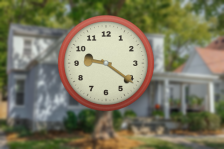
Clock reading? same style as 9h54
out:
9h21
